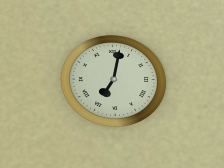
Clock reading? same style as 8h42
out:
7h02
